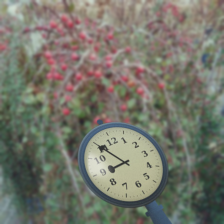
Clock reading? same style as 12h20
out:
8h55
